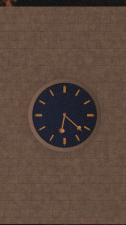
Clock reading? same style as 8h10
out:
6h22
